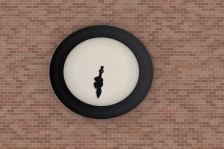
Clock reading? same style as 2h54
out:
6h31
